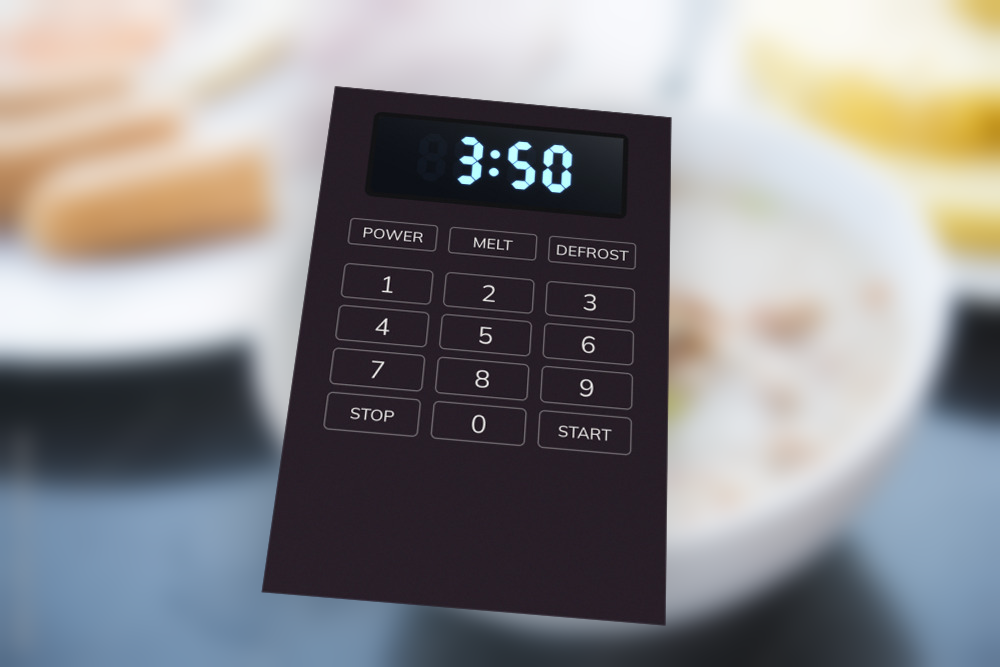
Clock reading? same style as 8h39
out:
3h50
